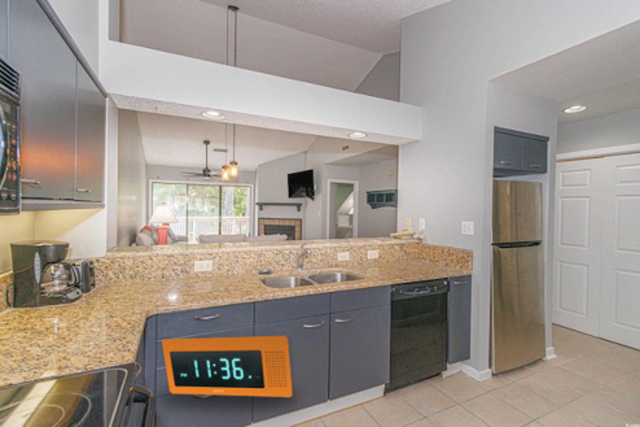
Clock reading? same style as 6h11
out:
11h36
